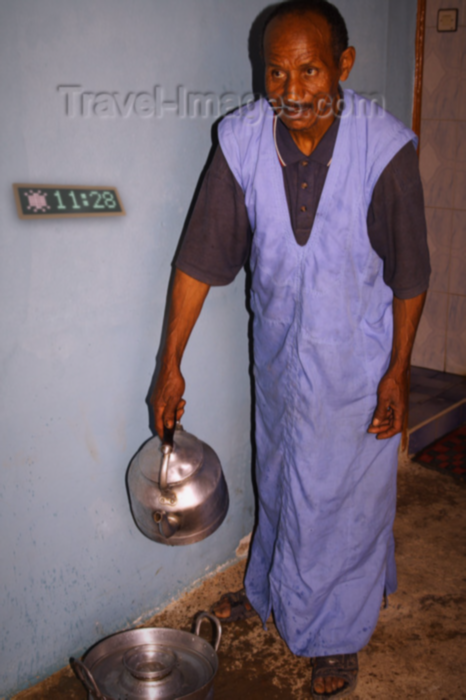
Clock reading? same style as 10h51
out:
11h28
